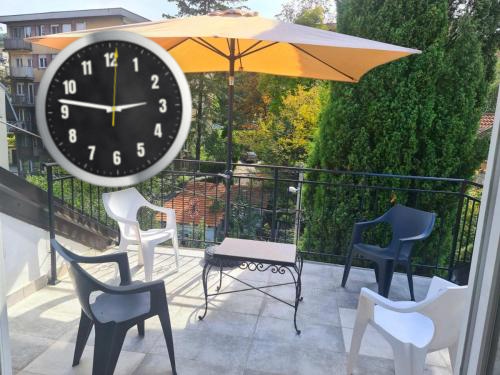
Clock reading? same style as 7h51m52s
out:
2h47m01s
